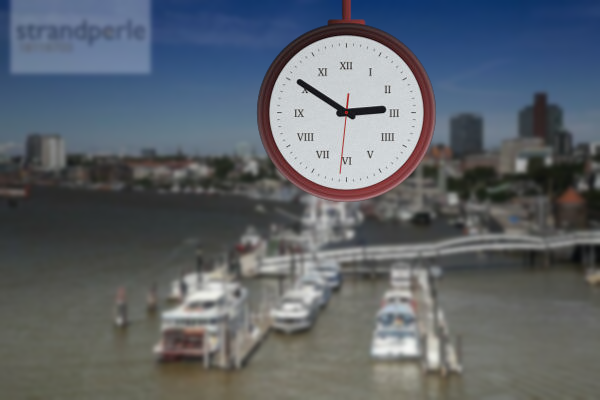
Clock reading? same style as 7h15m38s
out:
2h50m31s
